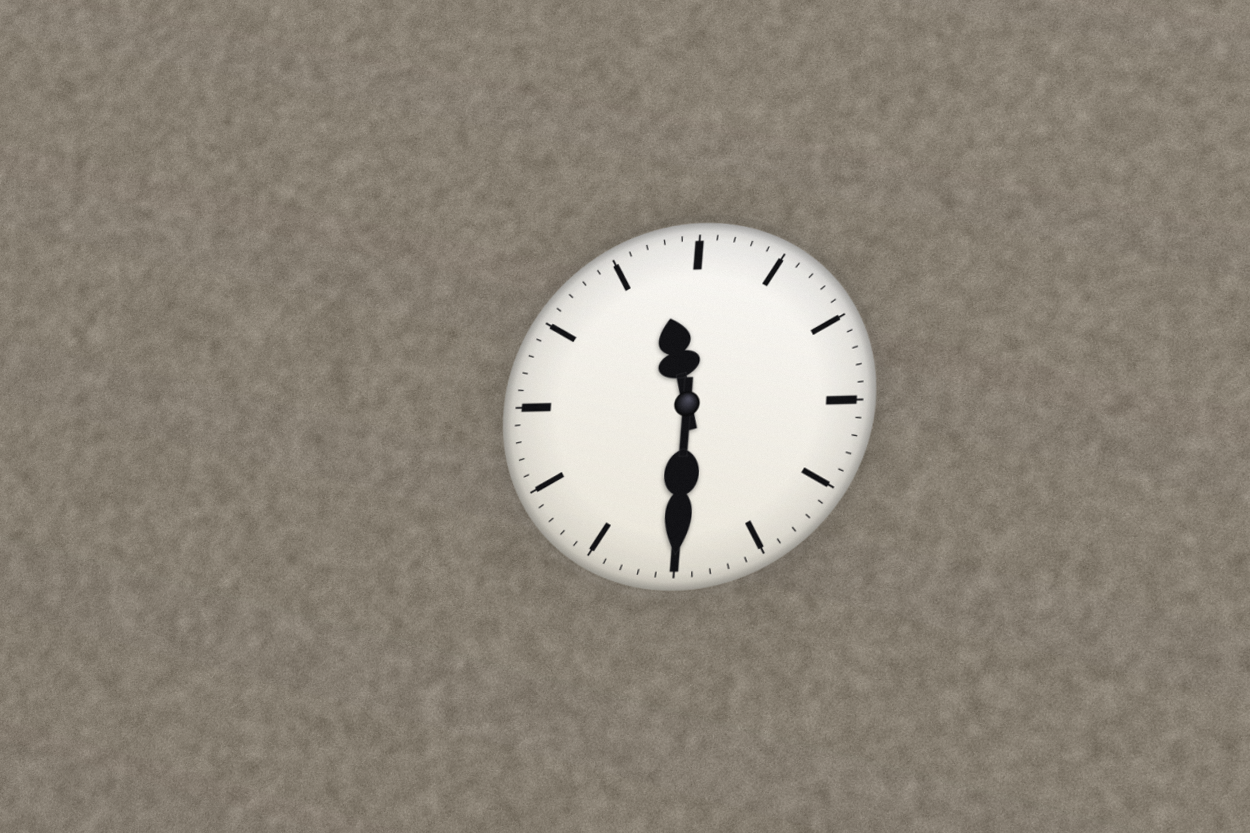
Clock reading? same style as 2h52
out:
11h30
